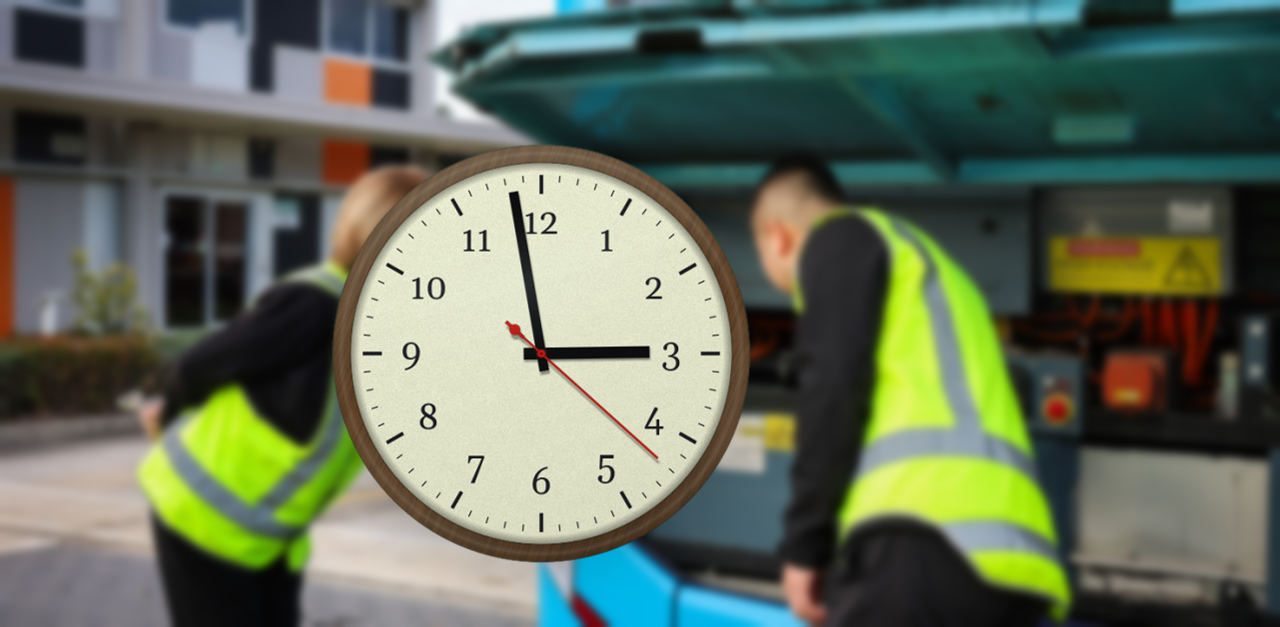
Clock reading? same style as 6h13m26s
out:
2h58m22s
